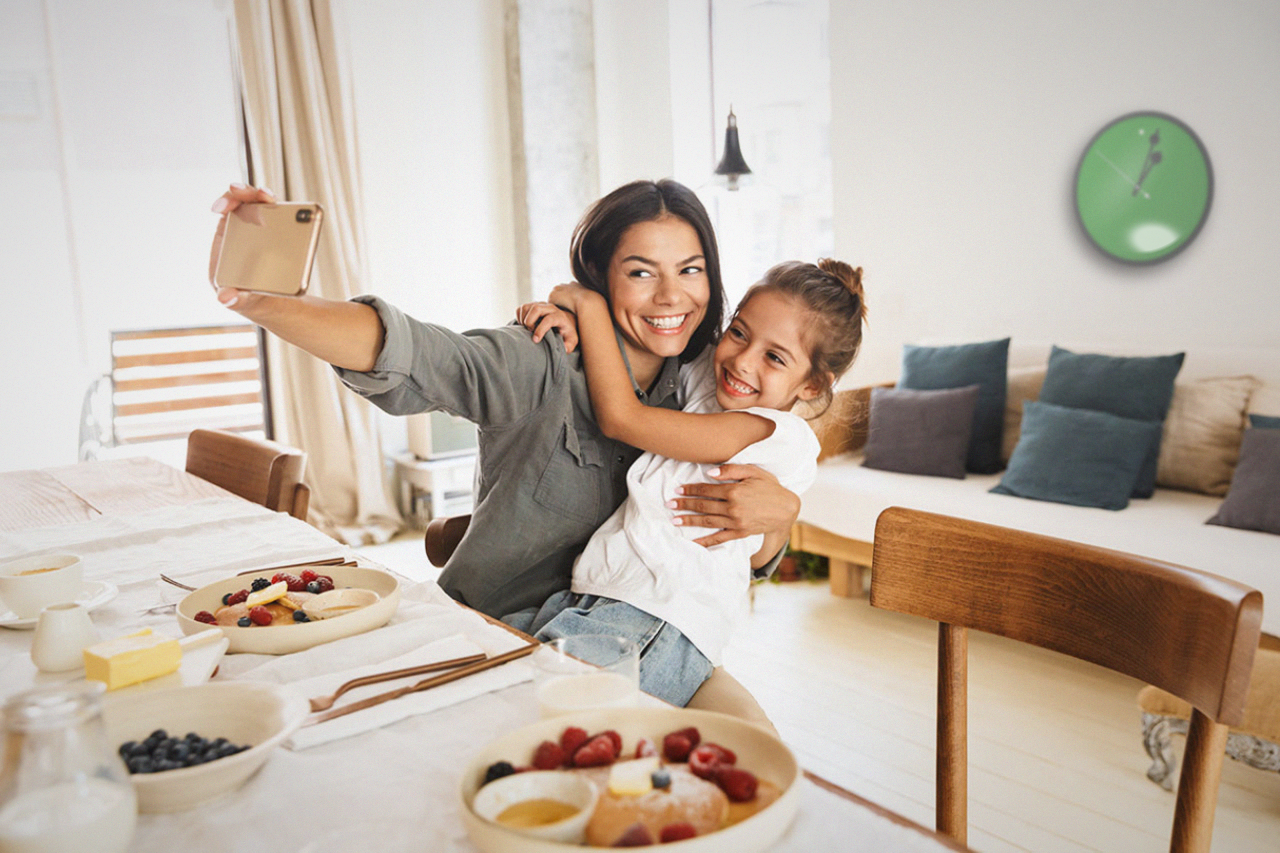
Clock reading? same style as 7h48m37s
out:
1h02m51s
